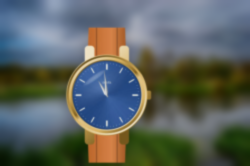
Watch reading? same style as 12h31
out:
10h59
